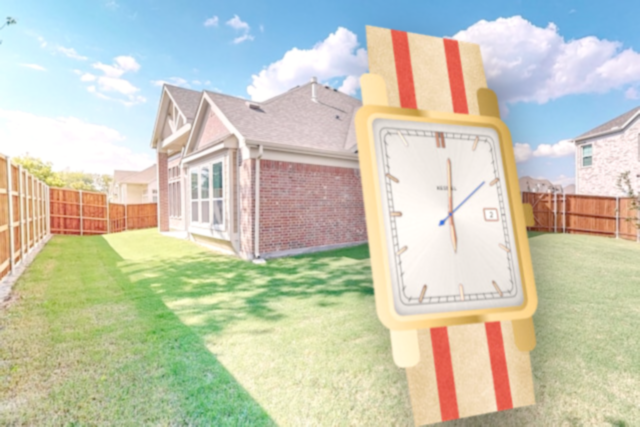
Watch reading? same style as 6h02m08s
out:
6h01m09s
